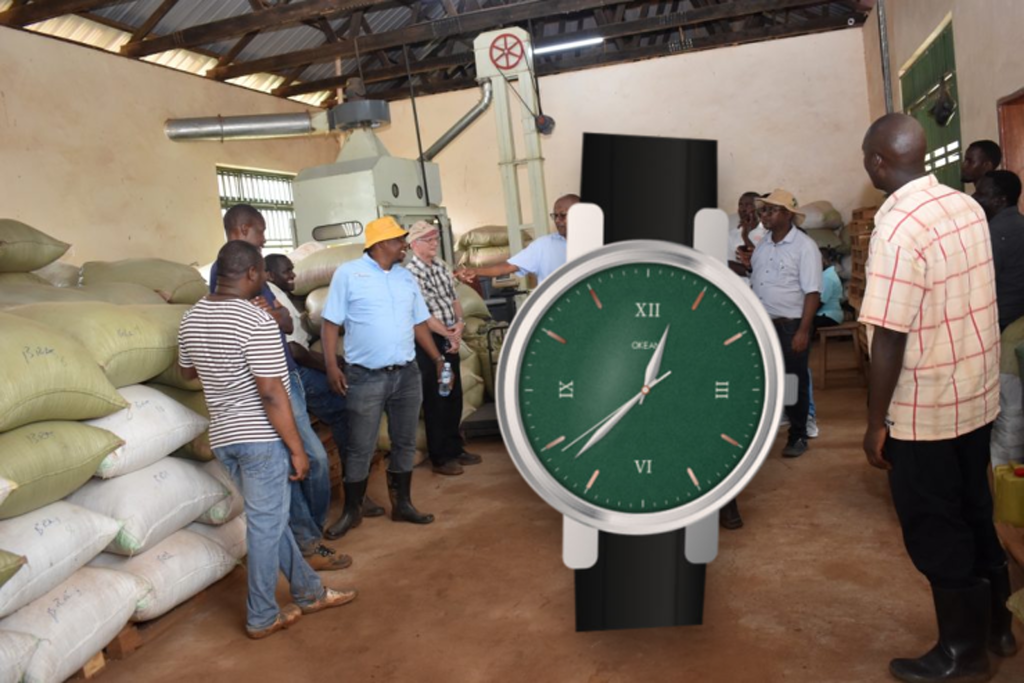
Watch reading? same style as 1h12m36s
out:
12h37m39s
